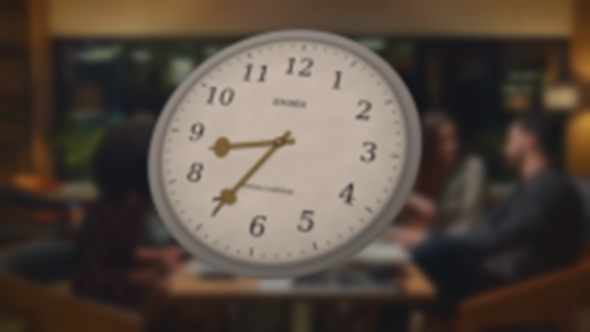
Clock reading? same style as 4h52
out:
8h35
